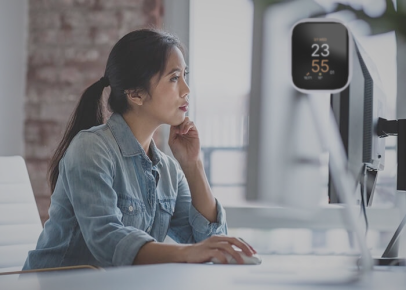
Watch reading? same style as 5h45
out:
23h55
